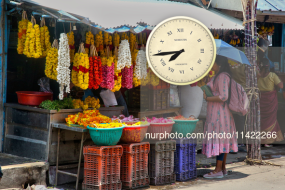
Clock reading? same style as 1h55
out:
7h44
